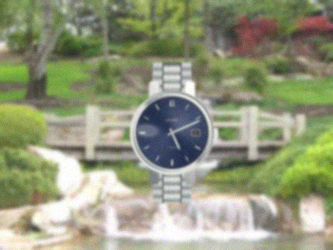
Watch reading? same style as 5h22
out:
5h11
